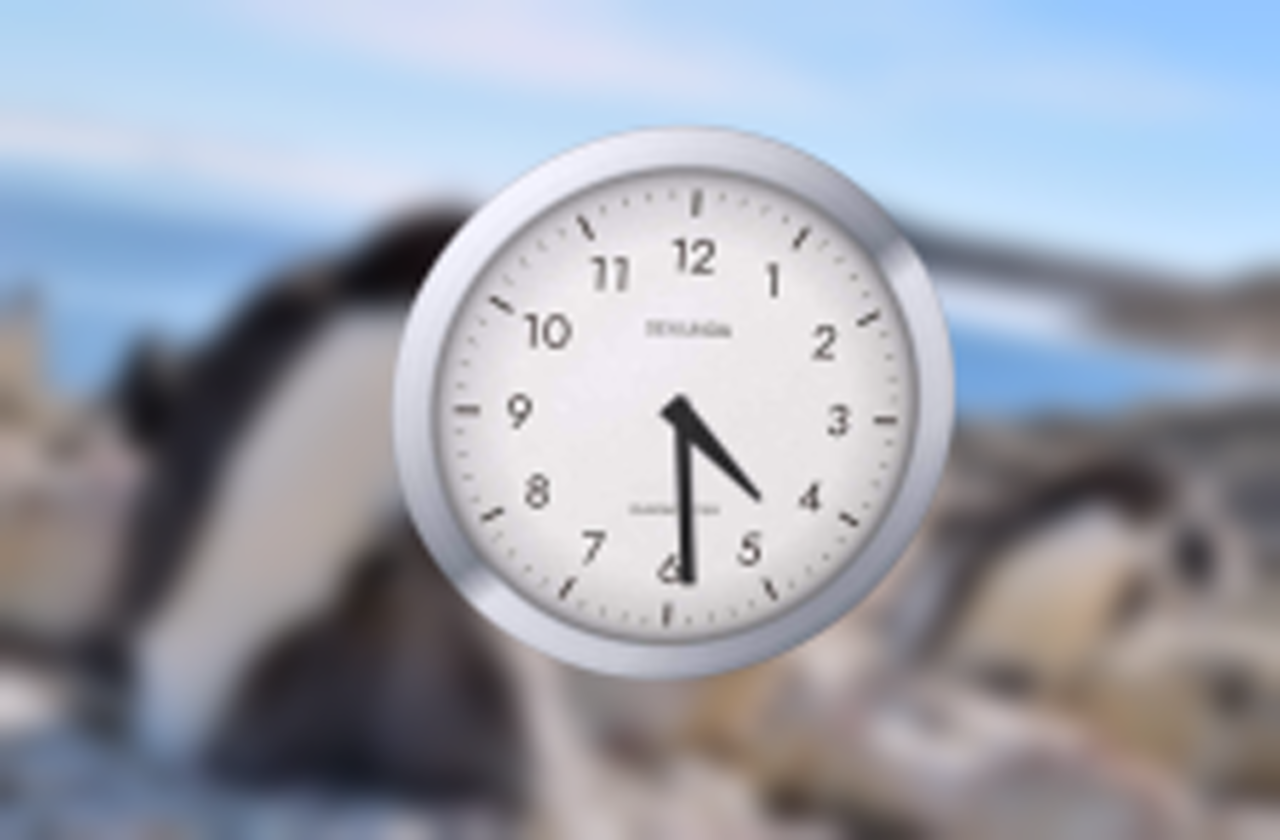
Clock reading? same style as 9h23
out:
4h29
